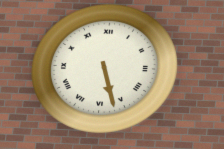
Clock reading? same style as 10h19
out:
5h27
